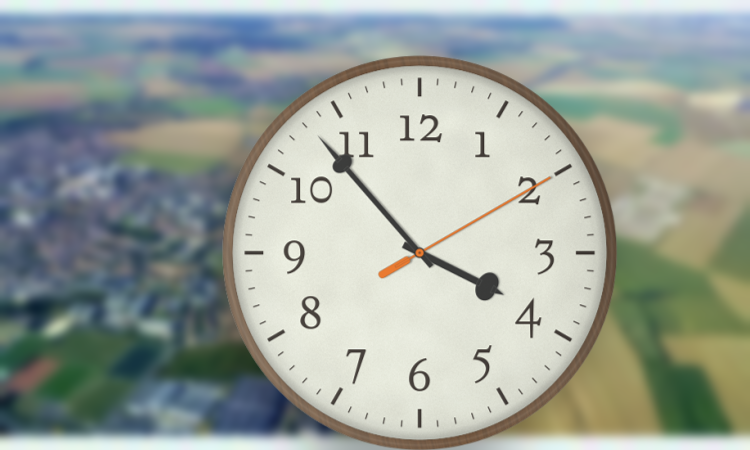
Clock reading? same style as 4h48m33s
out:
3h53m10s
